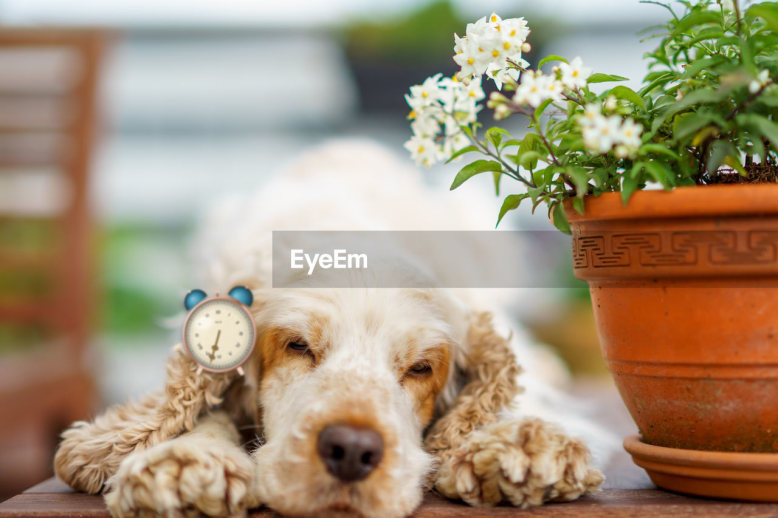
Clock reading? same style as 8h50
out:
6h33
